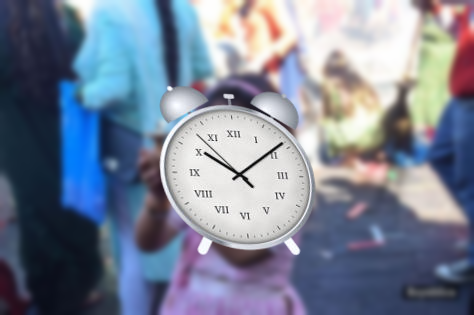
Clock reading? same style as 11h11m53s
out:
10h08m53s
